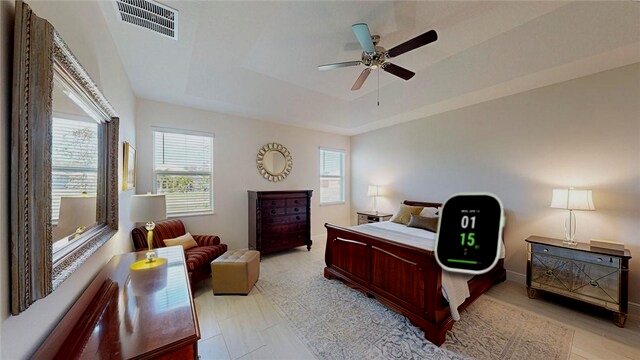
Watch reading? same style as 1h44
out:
1h15
